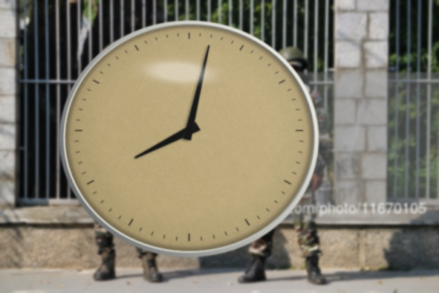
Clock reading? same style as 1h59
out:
8h02
